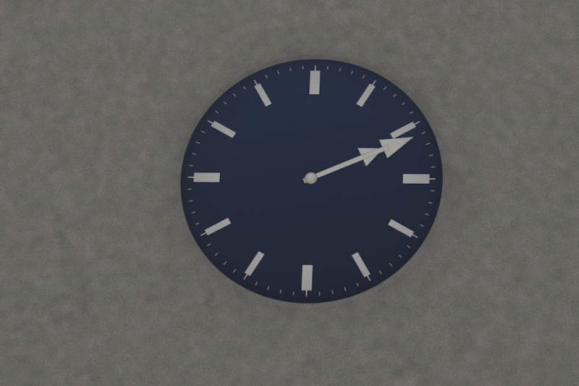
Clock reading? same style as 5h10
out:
2h11
